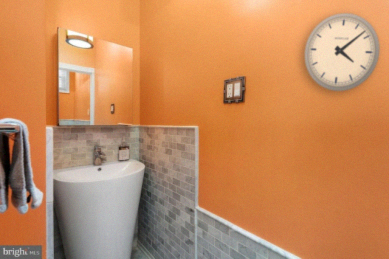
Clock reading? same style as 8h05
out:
4h08
